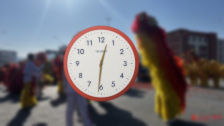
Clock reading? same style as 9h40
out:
12h31
